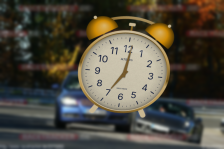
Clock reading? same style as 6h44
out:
7h01
